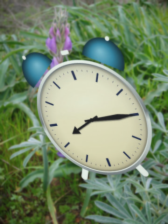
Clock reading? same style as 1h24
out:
8h15
